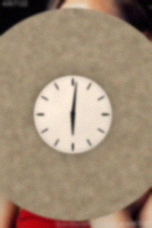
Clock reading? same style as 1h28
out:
6h01
